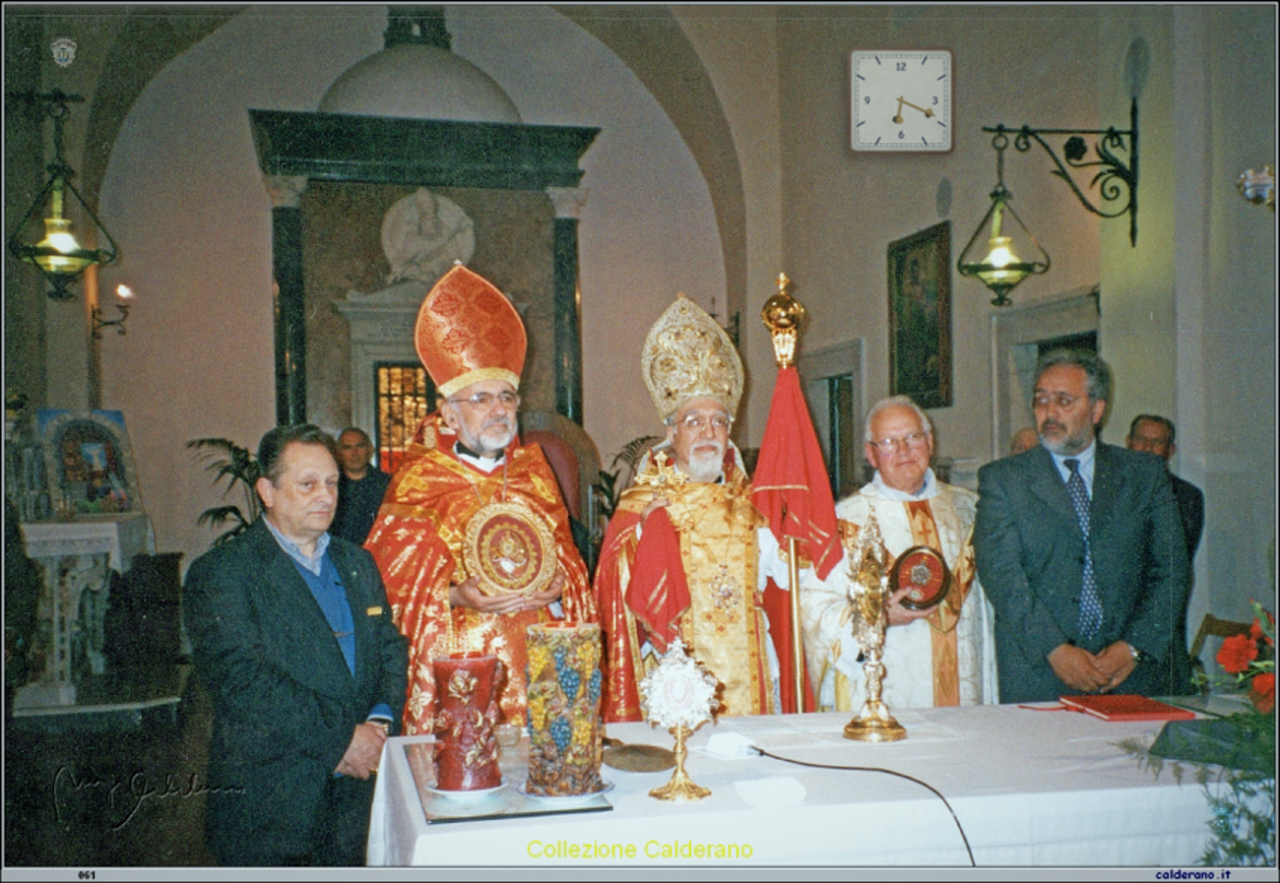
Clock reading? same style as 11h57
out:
6h19
